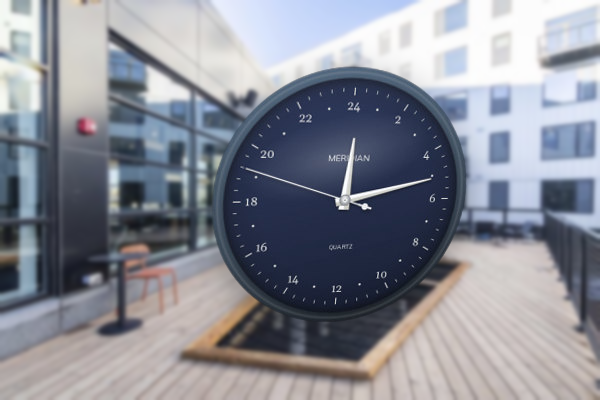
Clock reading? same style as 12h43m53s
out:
0h12m48s
